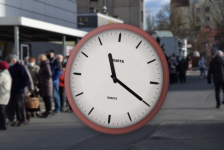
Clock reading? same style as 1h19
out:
11h20
